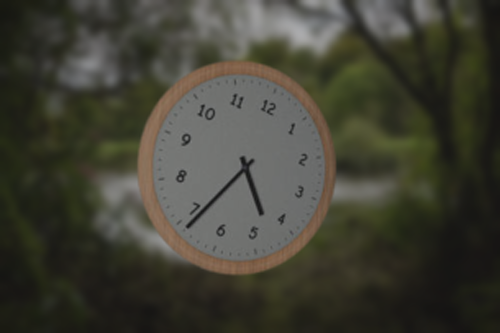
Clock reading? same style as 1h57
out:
4h34
